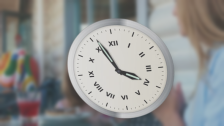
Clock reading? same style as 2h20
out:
3h56
